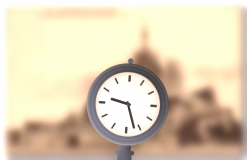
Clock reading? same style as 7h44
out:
9h27
